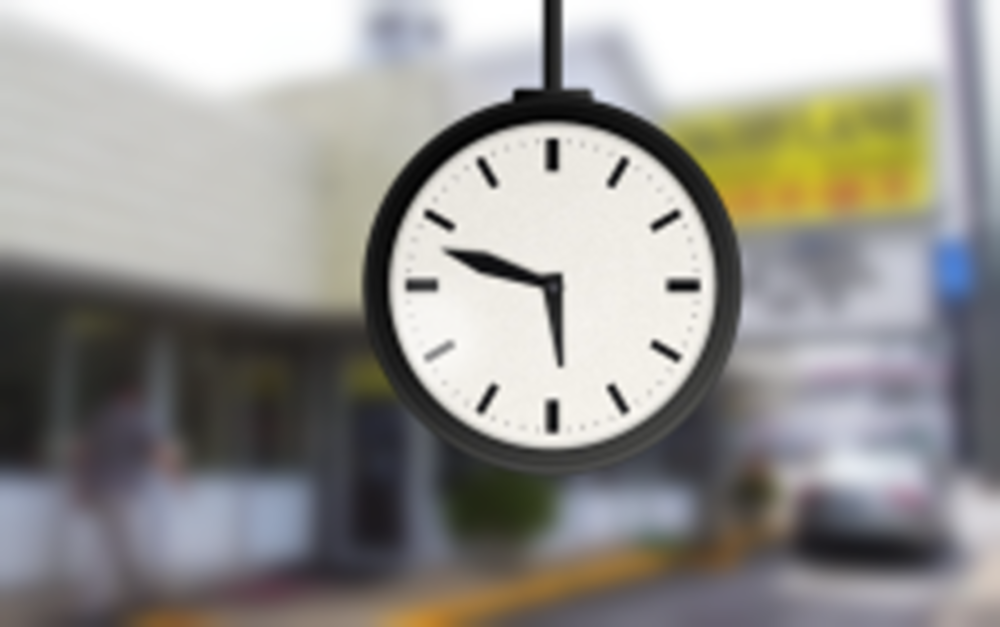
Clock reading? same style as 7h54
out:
5h48
